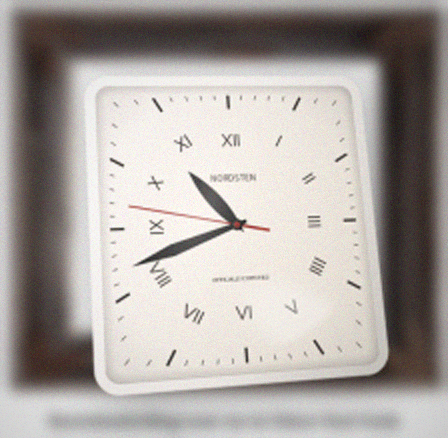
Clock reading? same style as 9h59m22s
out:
10h41m47s
